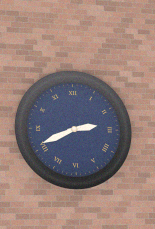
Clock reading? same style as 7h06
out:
2h41
